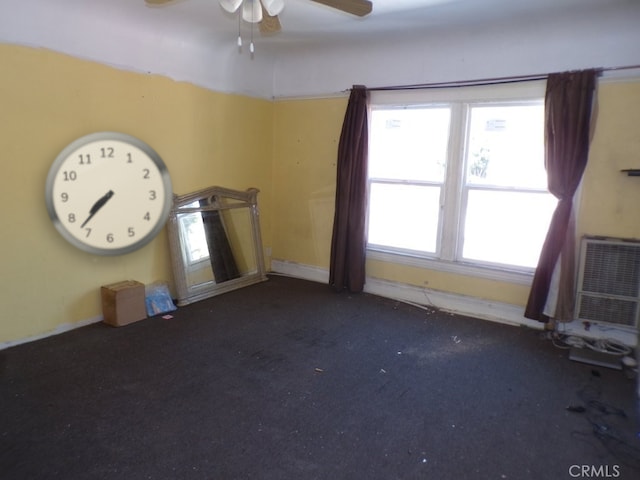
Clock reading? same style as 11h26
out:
7h37
